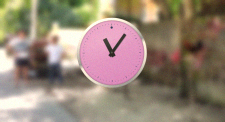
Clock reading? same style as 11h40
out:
11h06
